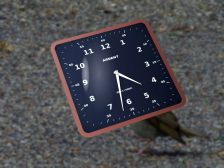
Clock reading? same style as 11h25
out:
4h32
